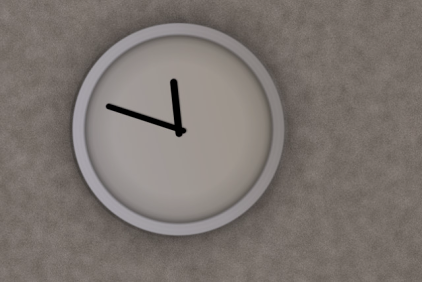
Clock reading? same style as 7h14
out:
11h48
